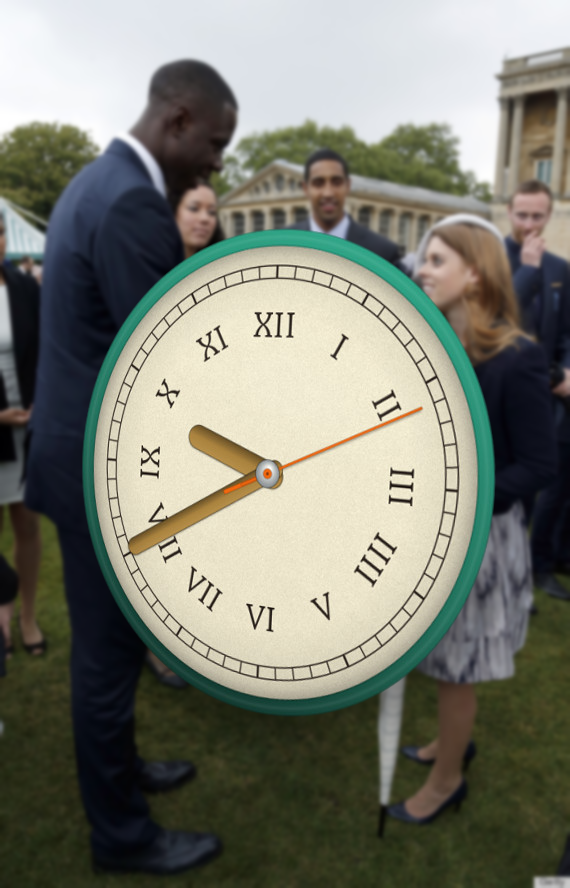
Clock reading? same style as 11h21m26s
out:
9h40m11s
